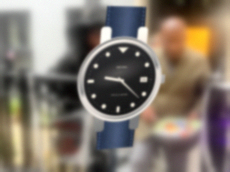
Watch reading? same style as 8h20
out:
9h22
